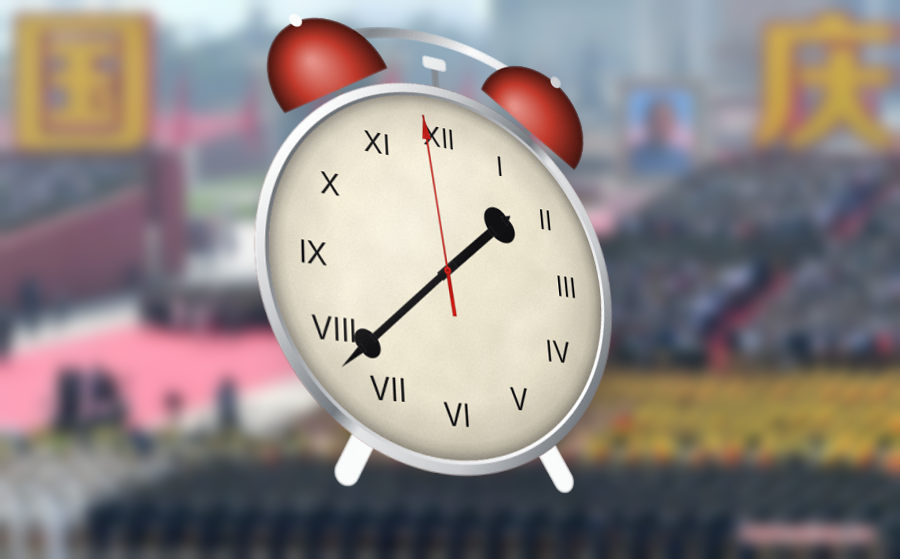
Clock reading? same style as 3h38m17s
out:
1h37m59s
